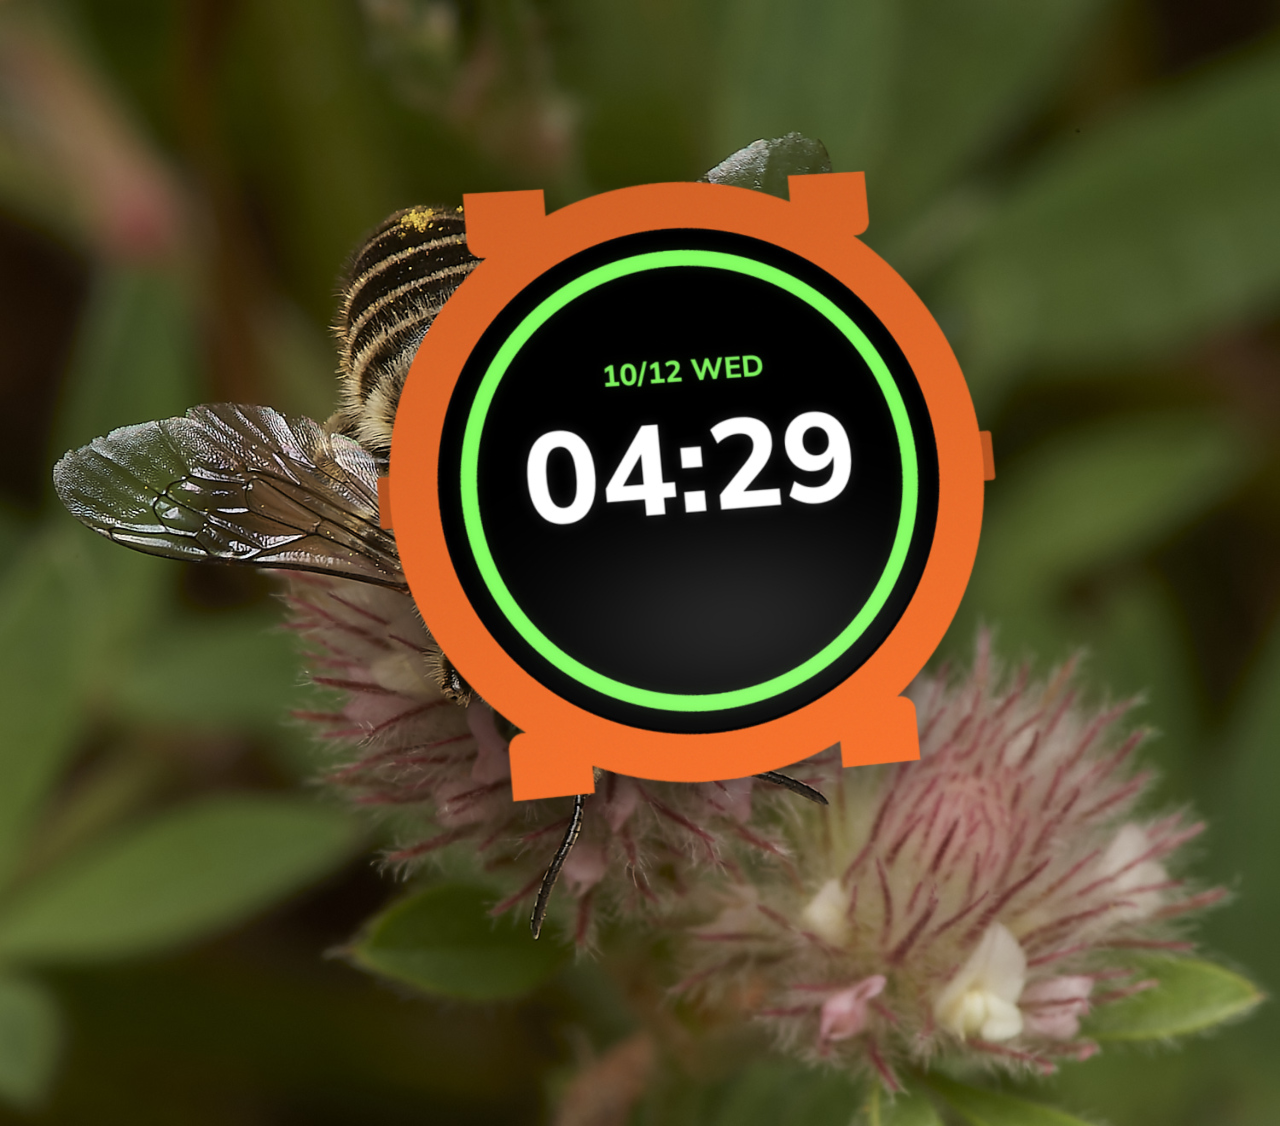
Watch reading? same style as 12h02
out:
4h29
